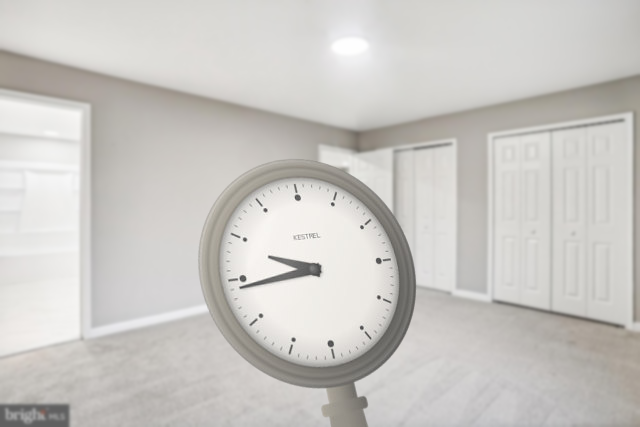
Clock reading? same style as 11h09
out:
9h44
